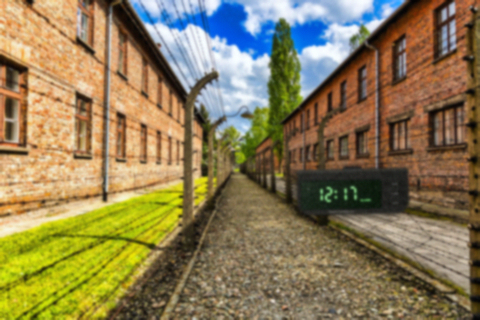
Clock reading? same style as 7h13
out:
12h17
